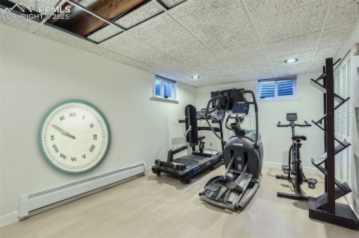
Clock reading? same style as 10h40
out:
9h50
